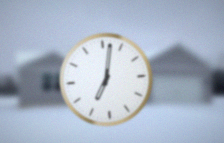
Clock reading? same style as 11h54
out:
7h02
